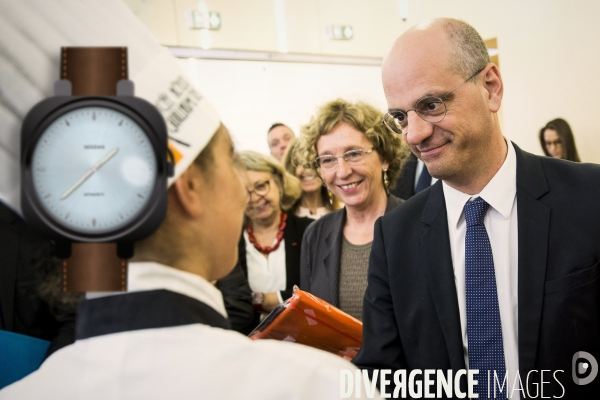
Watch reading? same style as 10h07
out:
1h38
